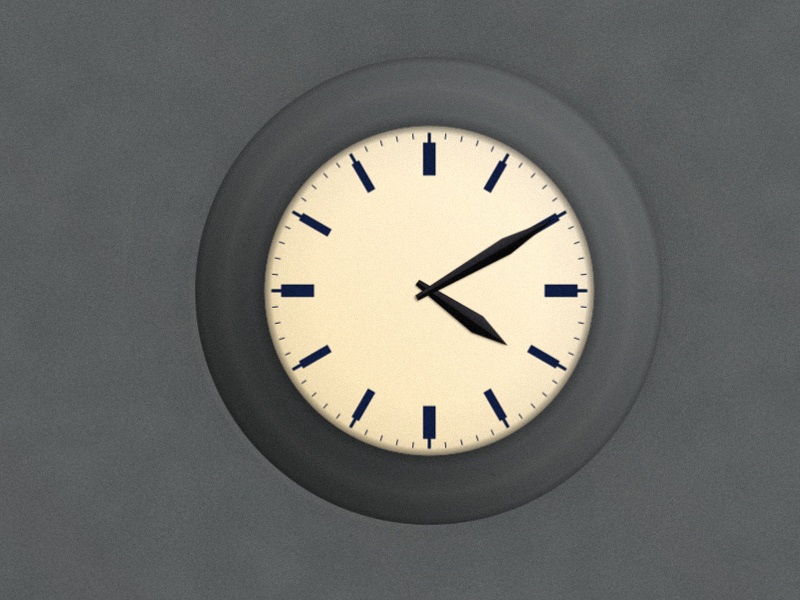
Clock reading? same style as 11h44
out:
4h10
